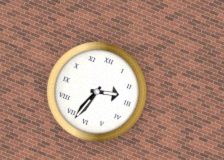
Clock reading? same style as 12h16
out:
2h33
